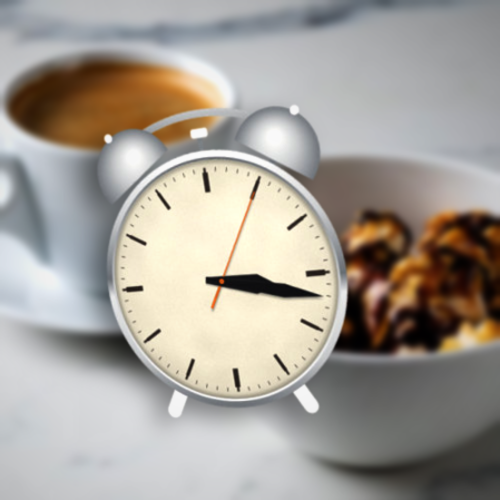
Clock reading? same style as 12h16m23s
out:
3h17m05s
